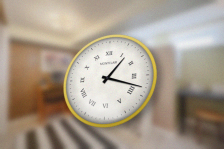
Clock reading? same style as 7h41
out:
1h18
